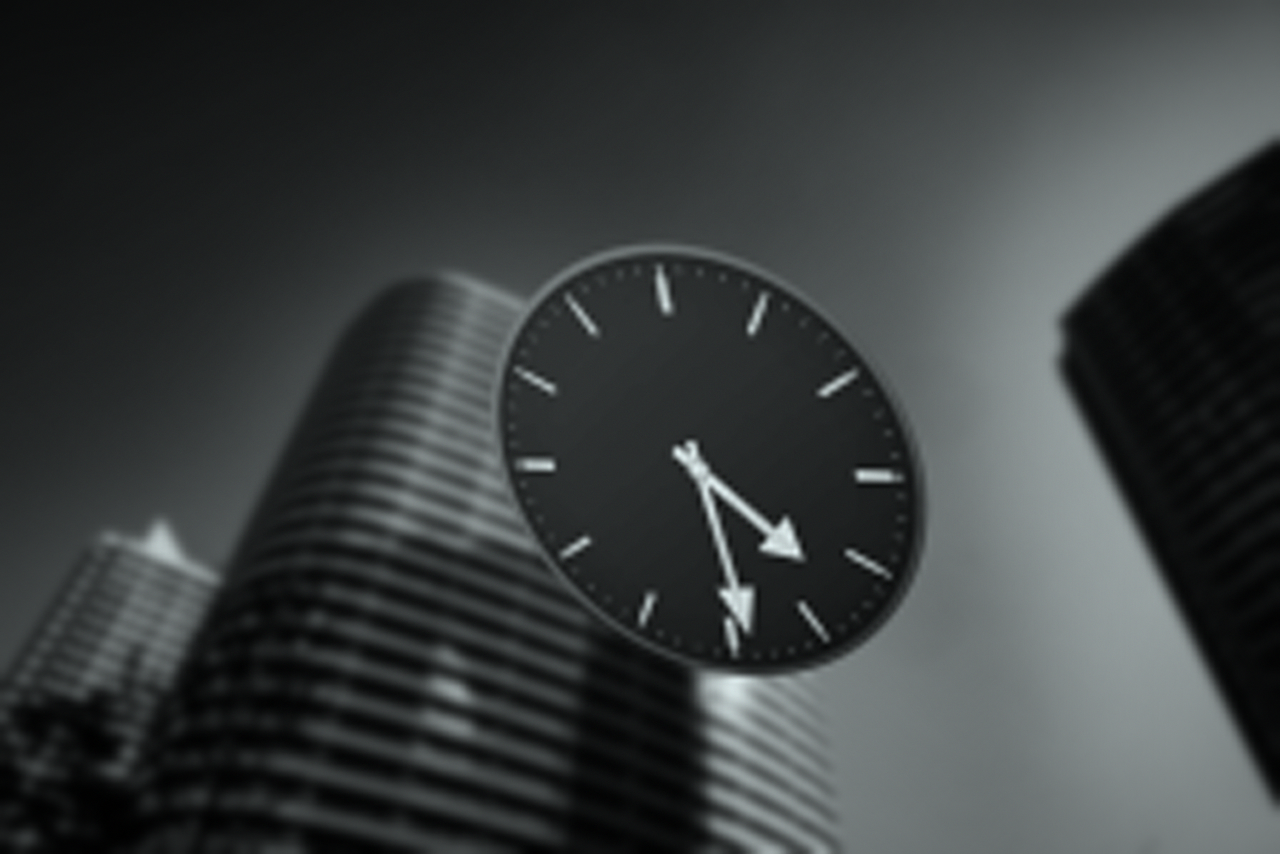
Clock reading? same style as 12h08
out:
4h29
